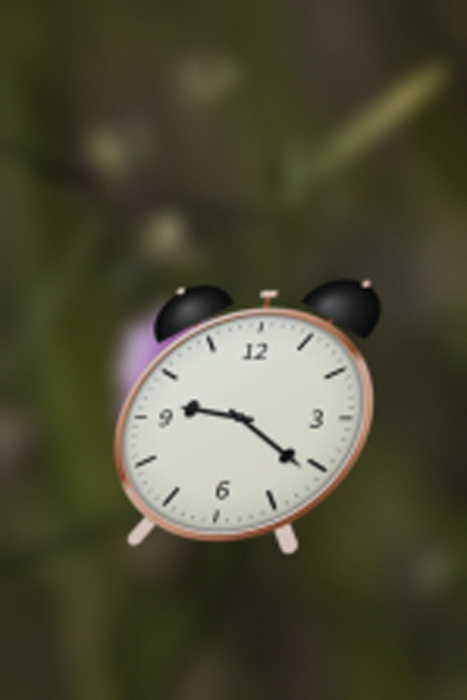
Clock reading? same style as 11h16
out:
9h21
